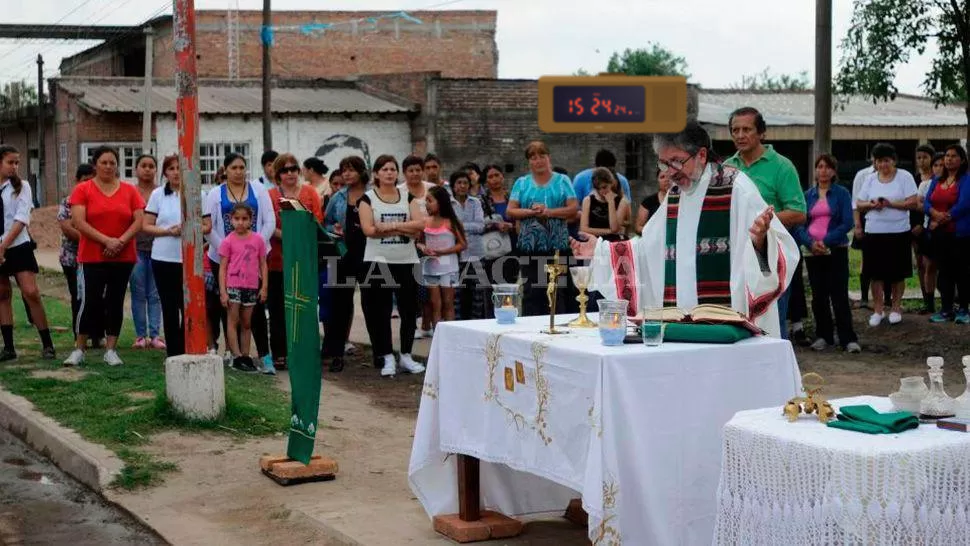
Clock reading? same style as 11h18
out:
15h24
